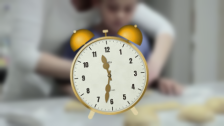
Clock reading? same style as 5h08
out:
11h32
